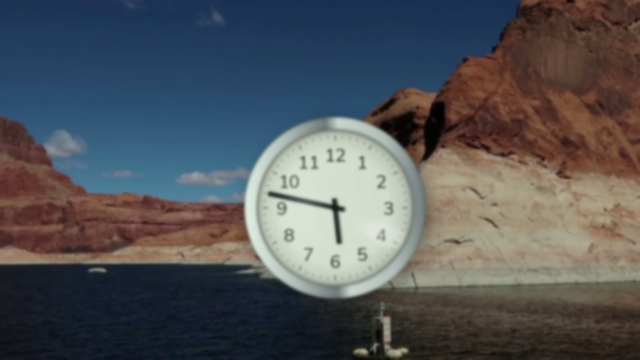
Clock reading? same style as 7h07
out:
5h47
